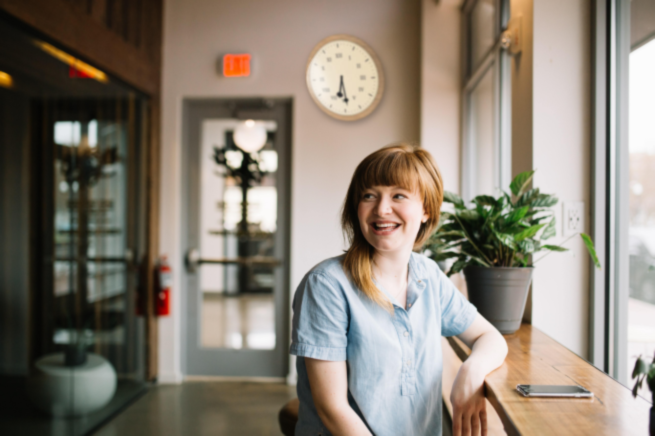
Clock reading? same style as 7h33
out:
6h29
